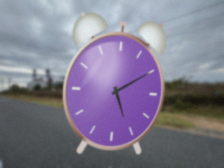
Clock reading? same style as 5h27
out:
5h10
